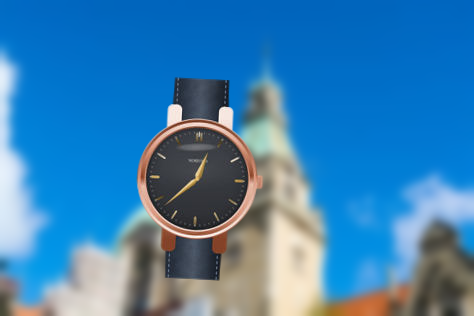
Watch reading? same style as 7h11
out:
12h38
